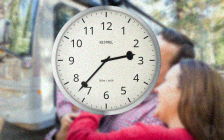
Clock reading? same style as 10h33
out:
2h37
